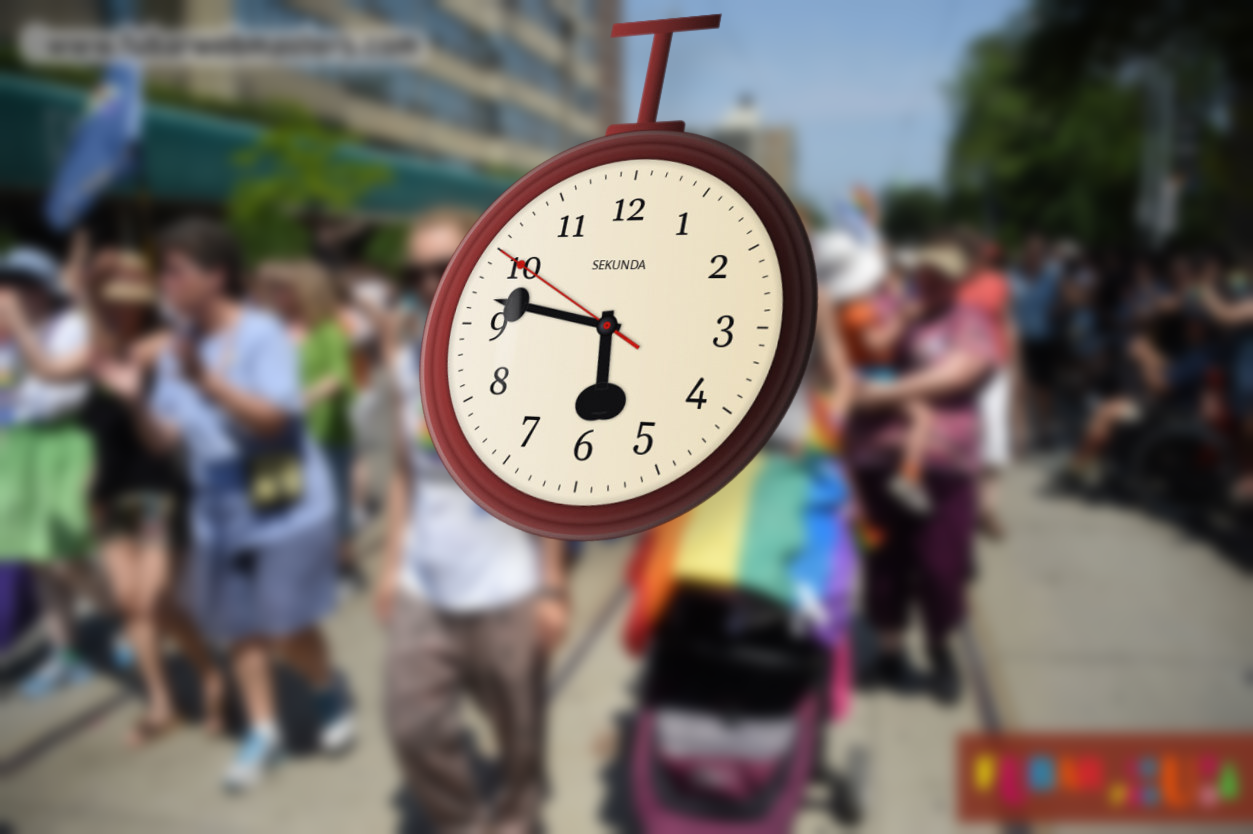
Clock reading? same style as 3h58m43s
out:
5h46m50s
